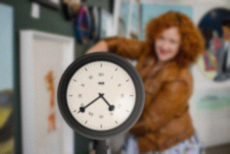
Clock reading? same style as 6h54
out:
4h39
